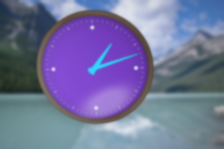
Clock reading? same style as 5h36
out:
1h12
